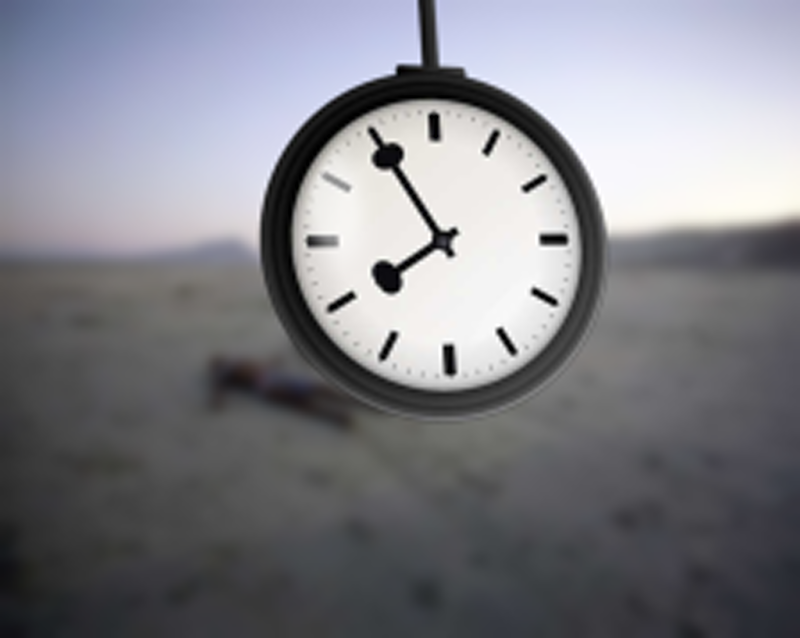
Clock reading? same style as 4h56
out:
7h55
